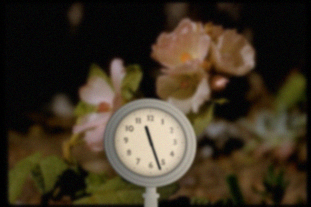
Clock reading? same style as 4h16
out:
11h27
